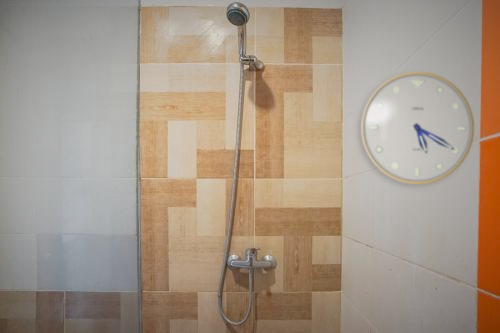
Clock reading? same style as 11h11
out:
5h20
